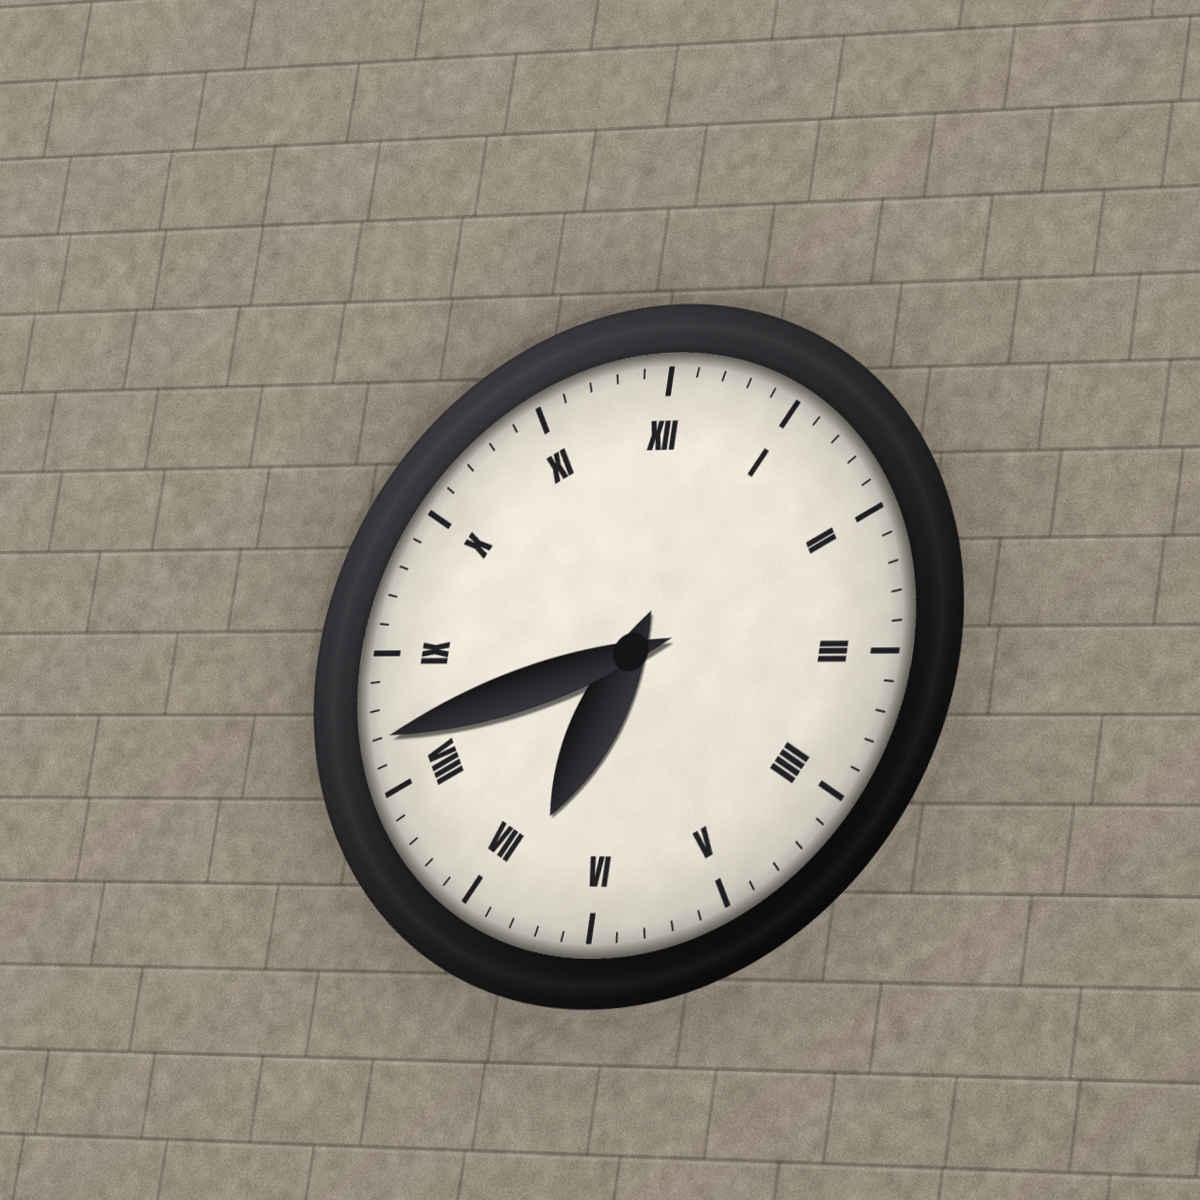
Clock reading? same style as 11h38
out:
6h42
